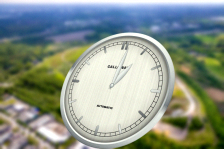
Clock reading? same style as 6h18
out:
1h01
